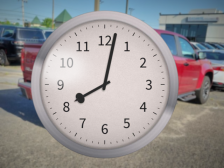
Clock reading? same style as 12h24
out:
8h02
